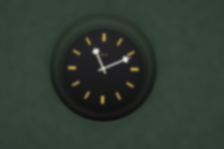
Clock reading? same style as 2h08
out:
11h11
